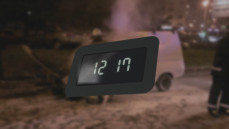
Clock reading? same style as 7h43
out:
12h17
